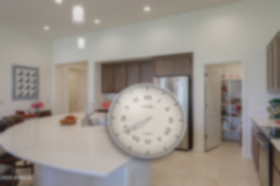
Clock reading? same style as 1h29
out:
7h40
